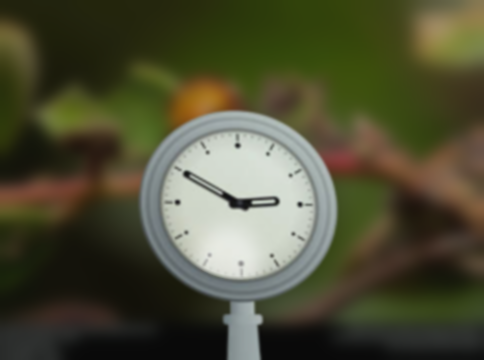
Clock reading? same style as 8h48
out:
2h50
